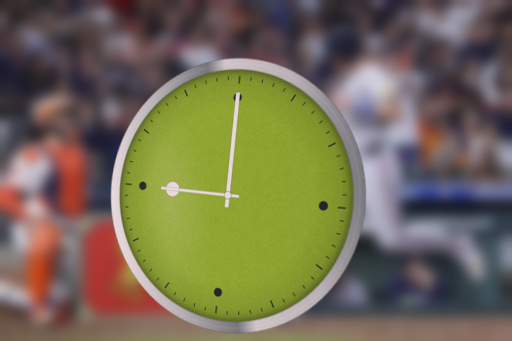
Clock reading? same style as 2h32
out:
9h00
